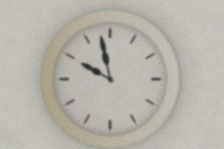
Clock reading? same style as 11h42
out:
9h58
